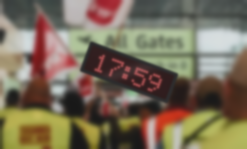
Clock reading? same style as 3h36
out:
17h59
